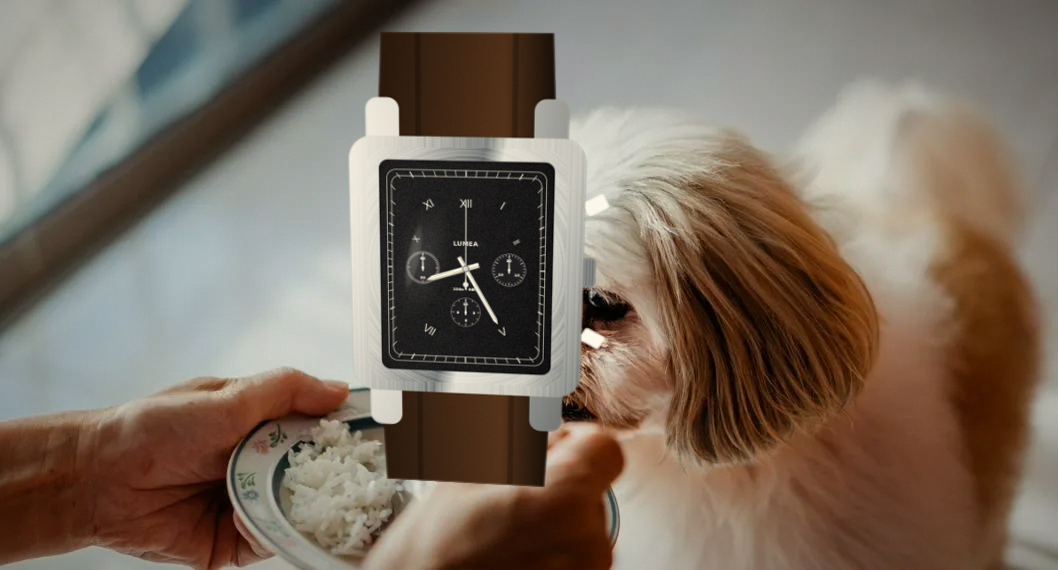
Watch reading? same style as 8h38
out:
8h25
